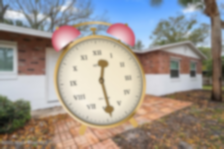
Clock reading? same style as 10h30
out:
12h29
